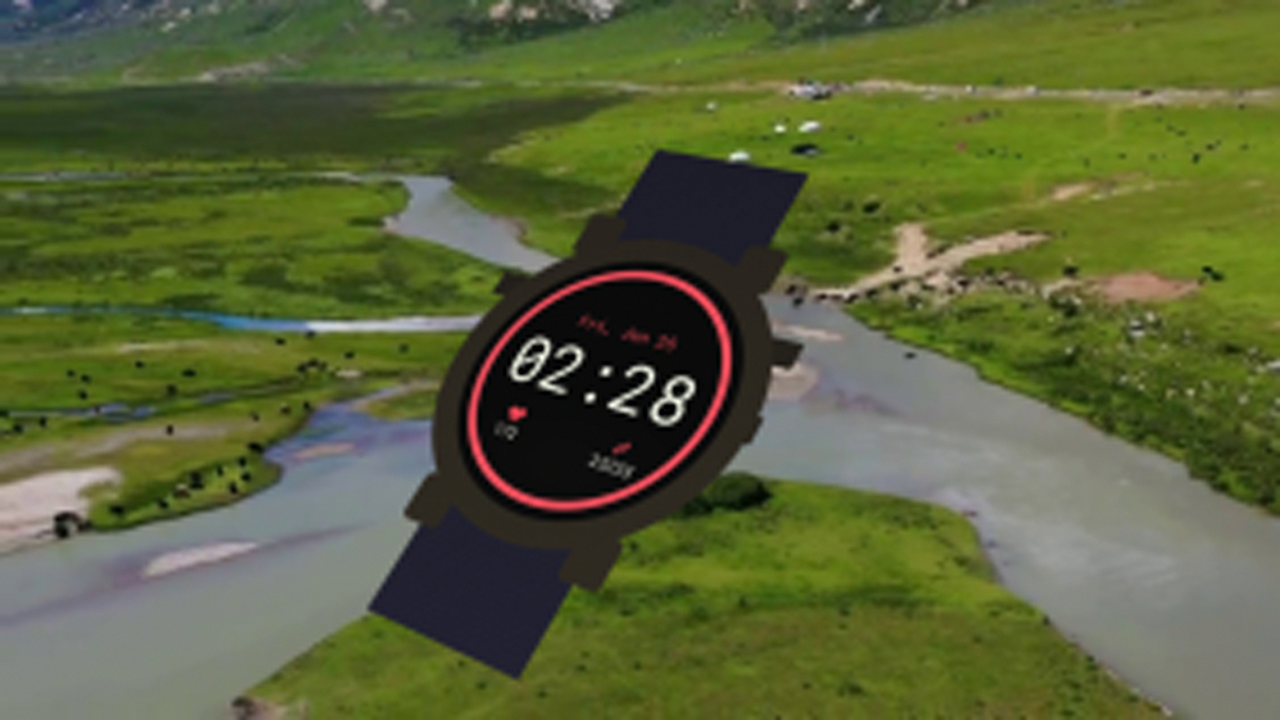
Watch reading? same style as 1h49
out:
2h28
